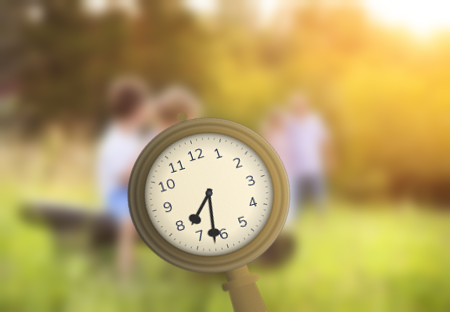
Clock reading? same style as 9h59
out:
7h32
